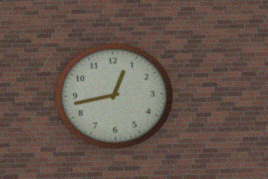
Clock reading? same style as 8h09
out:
12h43
